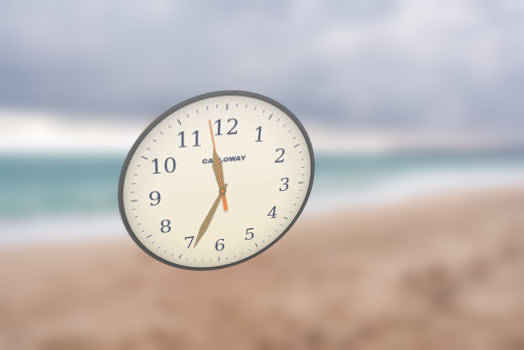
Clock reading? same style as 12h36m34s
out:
11h33m58s
